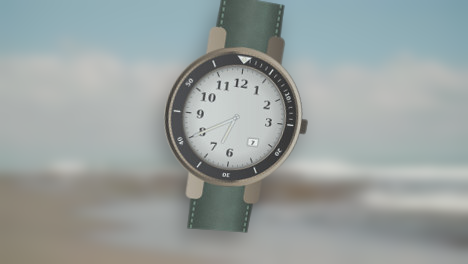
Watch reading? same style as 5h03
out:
6h40
